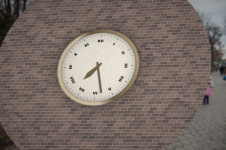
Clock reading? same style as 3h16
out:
7h28
